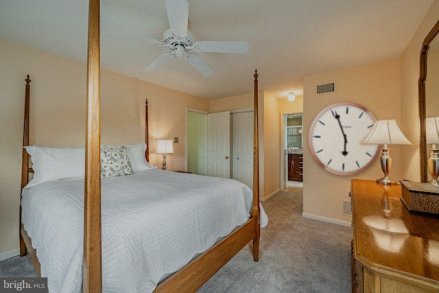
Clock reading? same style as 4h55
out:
5h56
